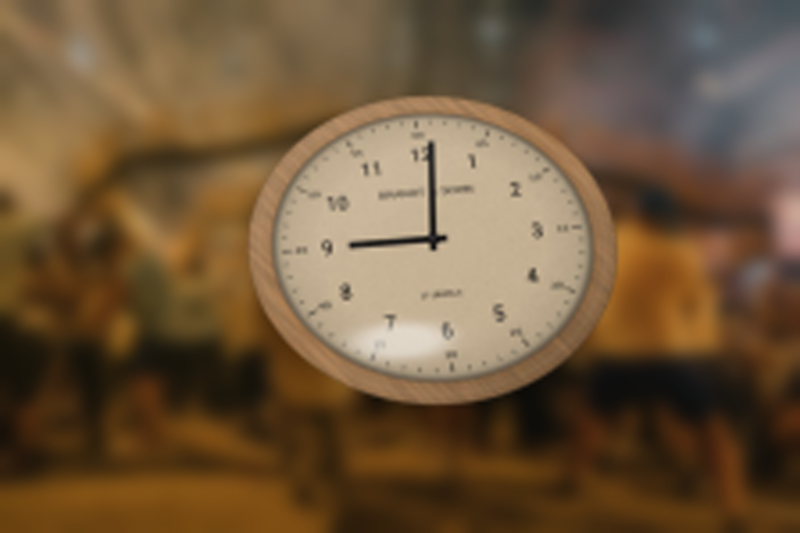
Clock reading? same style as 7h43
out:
9h01
